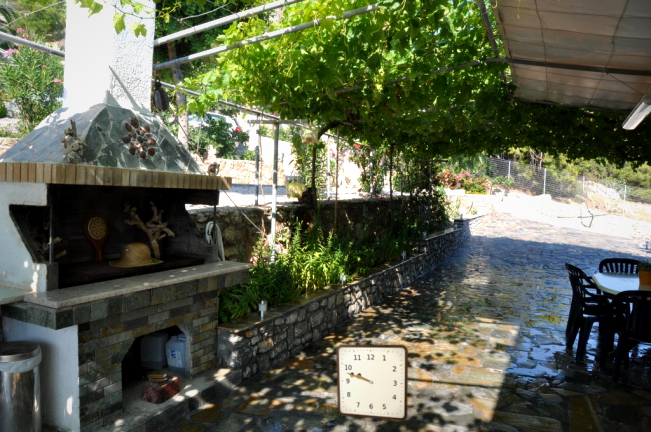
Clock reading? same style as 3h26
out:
9h48
